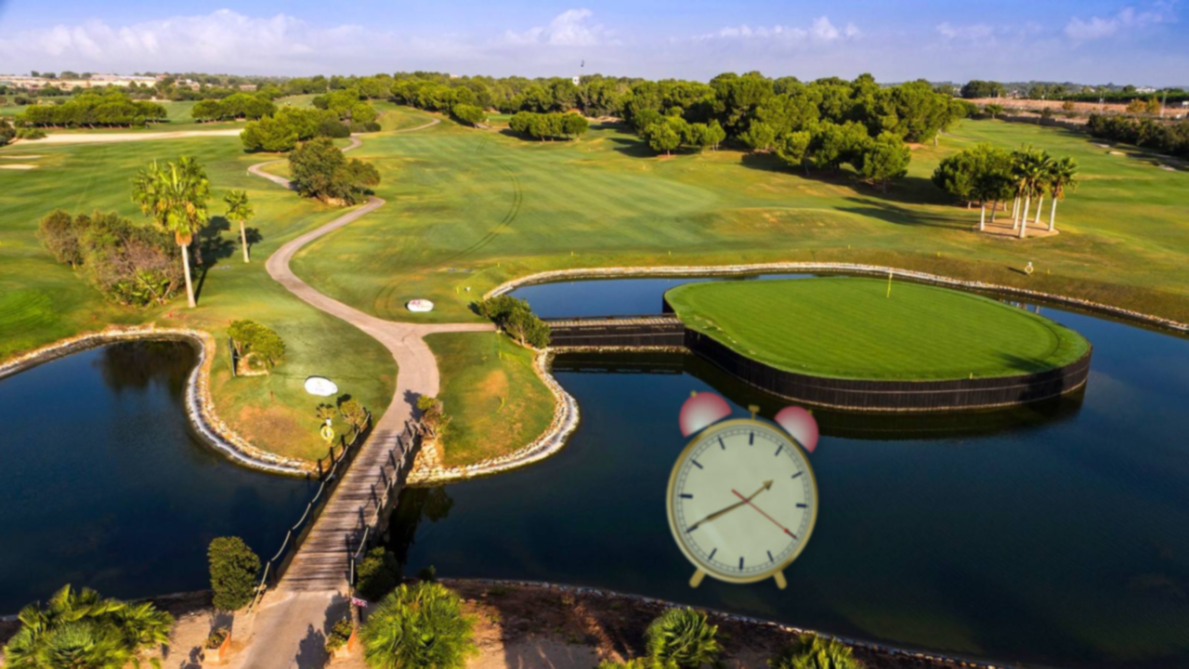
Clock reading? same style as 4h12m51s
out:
1h40m20s
